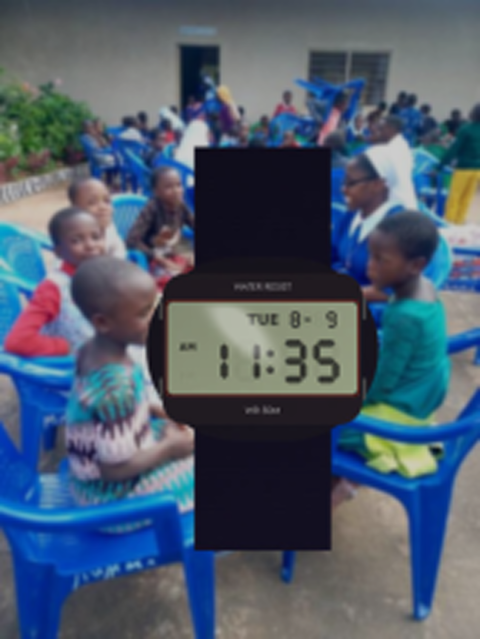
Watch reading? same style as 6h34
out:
11h35
